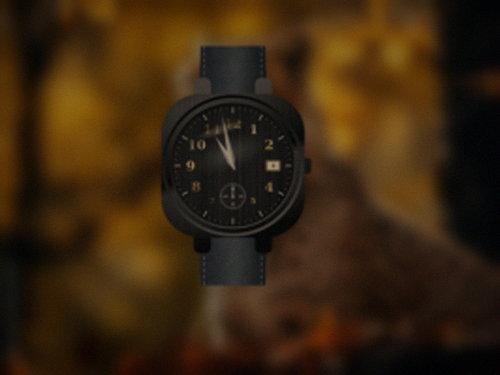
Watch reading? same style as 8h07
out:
10h58
